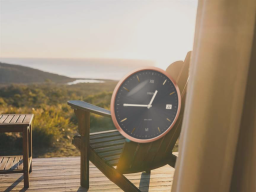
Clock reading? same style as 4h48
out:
12h45
